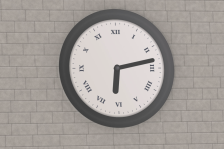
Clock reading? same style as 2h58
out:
6h13
